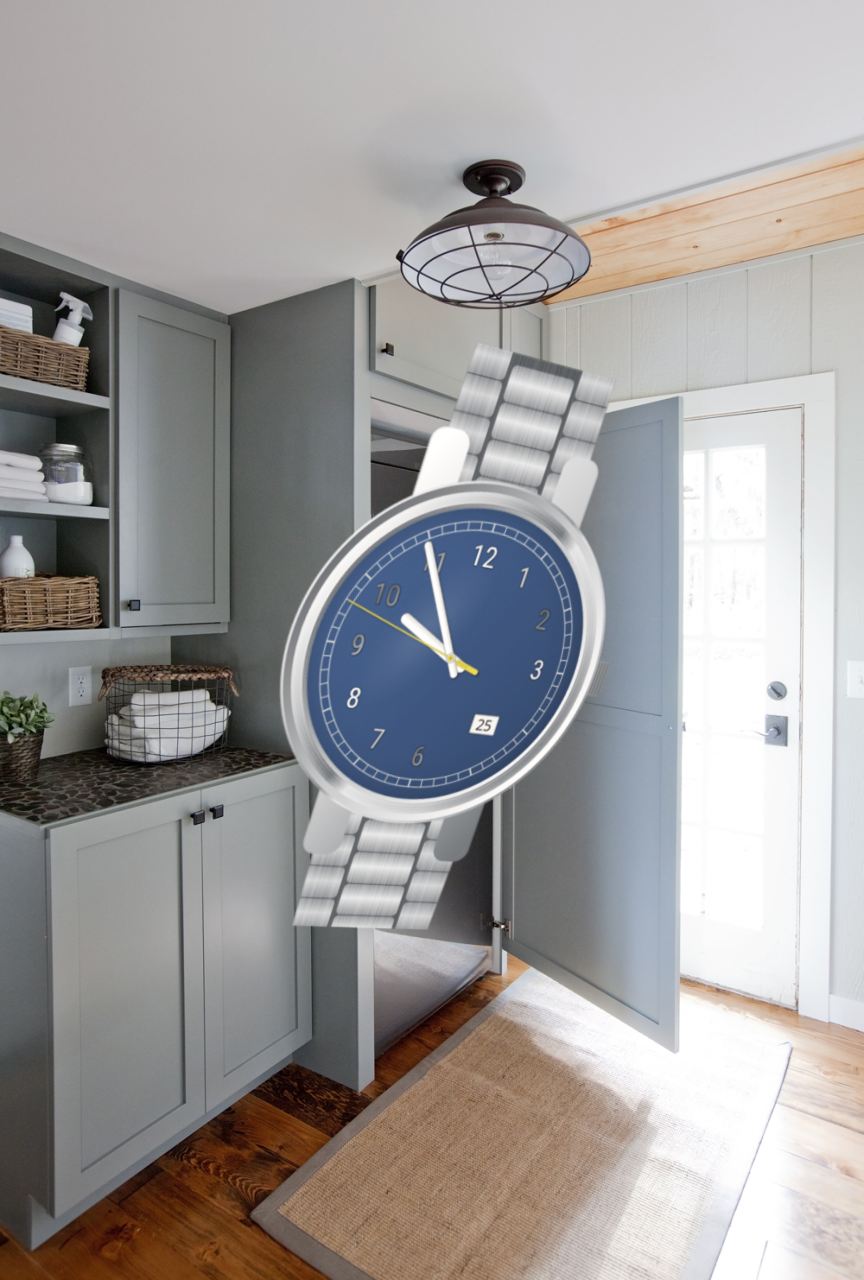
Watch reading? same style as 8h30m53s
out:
9h54m48s
